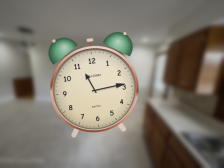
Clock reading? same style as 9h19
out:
11h14
